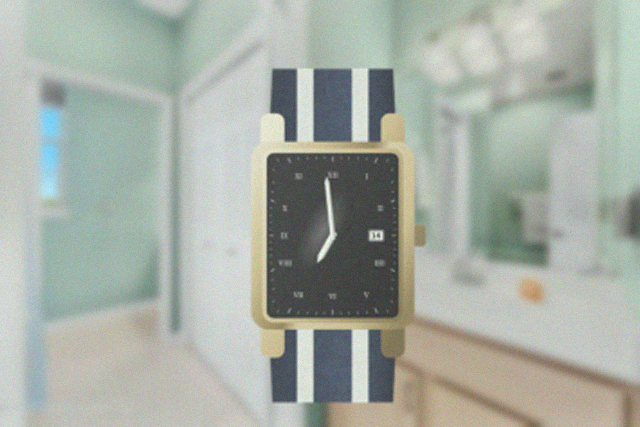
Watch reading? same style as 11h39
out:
6h59
